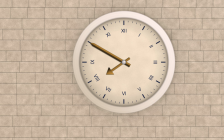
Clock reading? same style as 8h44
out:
7h50
